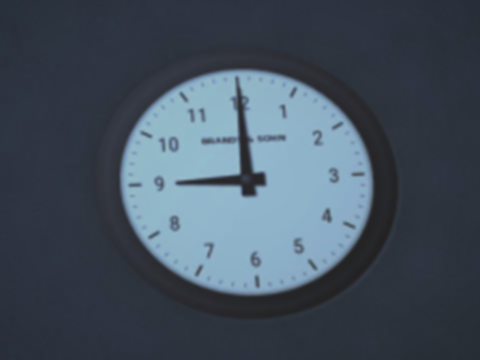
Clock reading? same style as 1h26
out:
9h00
